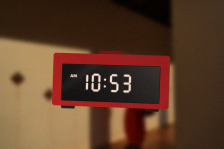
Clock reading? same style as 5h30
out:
10h53
